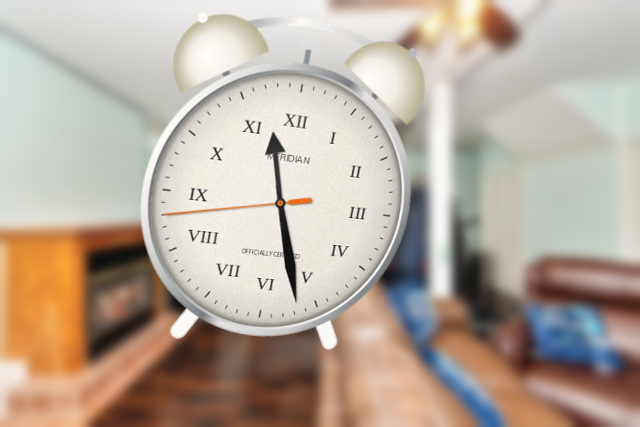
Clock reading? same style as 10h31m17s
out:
11h26m43s
